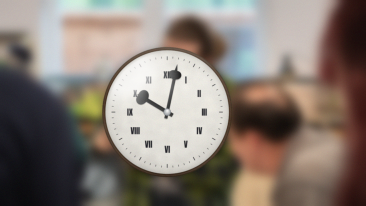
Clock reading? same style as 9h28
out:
10h02
